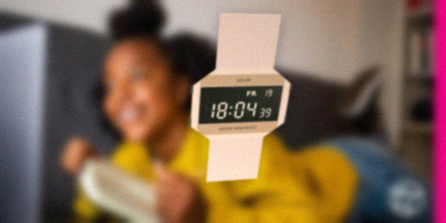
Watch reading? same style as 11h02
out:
18h04
